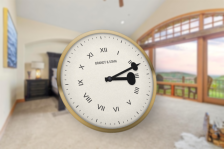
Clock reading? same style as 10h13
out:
3h12
